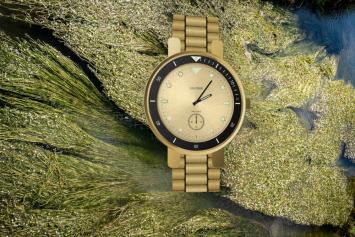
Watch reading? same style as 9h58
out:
2h06
